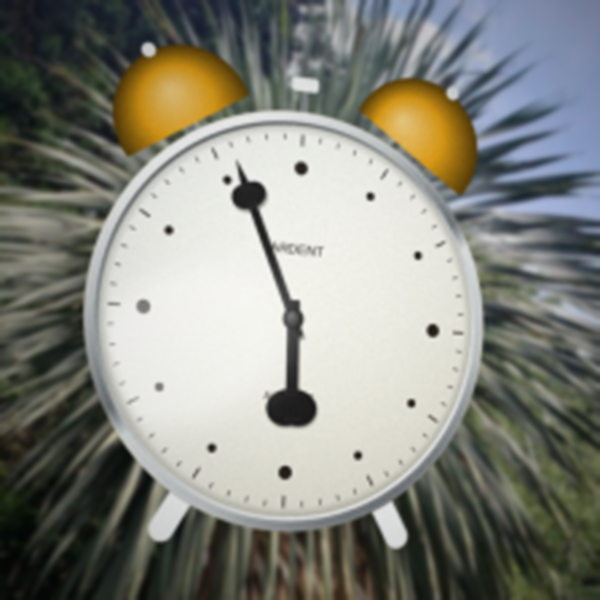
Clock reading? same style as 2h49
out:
5h56
